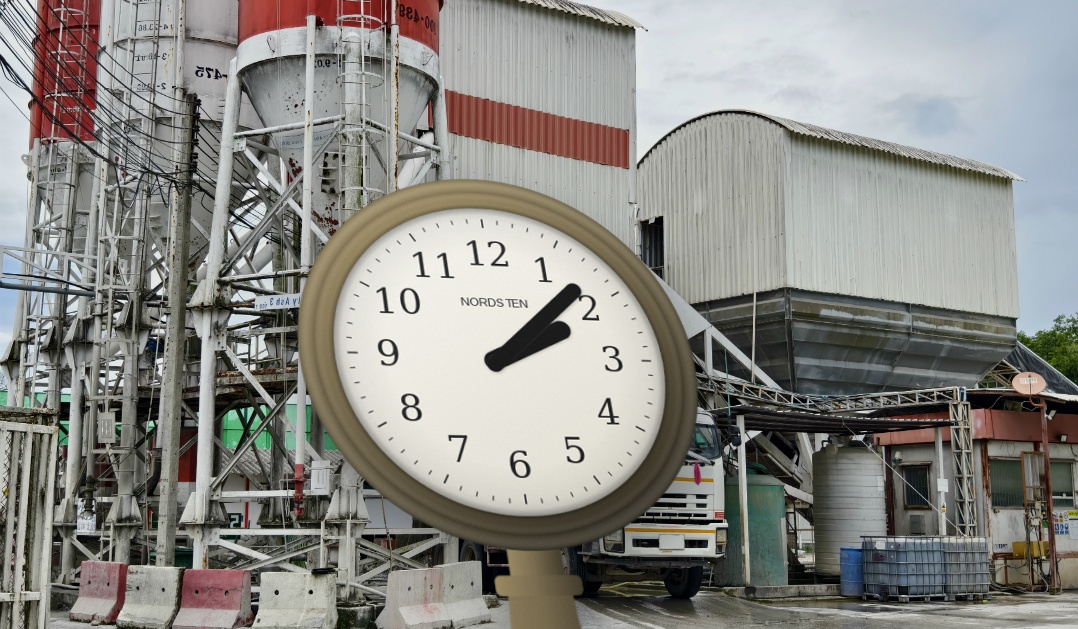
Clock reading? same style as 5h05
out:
2h08
